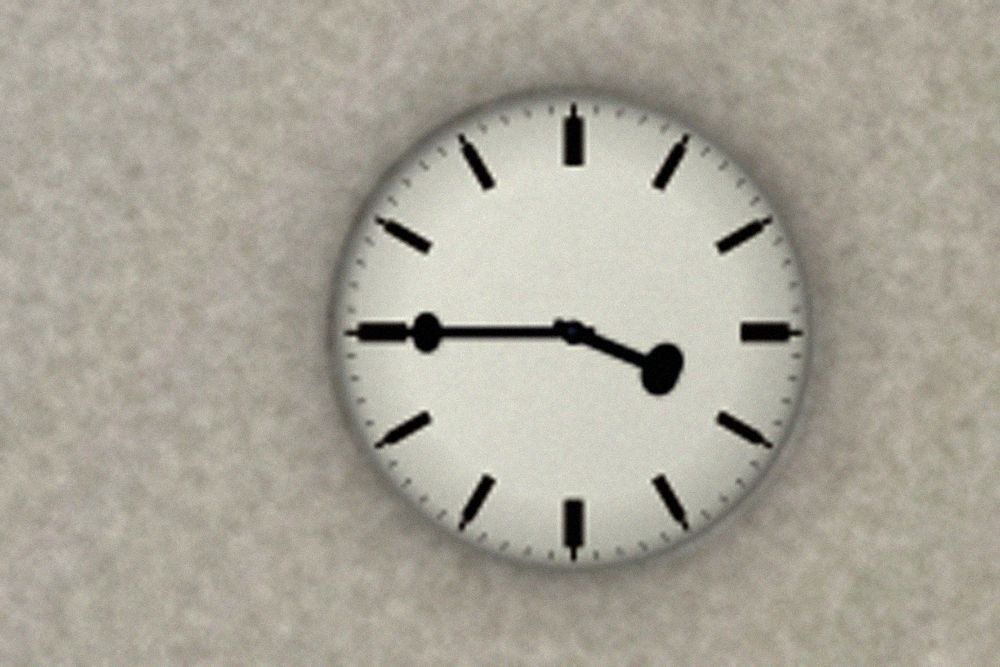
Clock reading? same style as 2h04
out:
3h45
